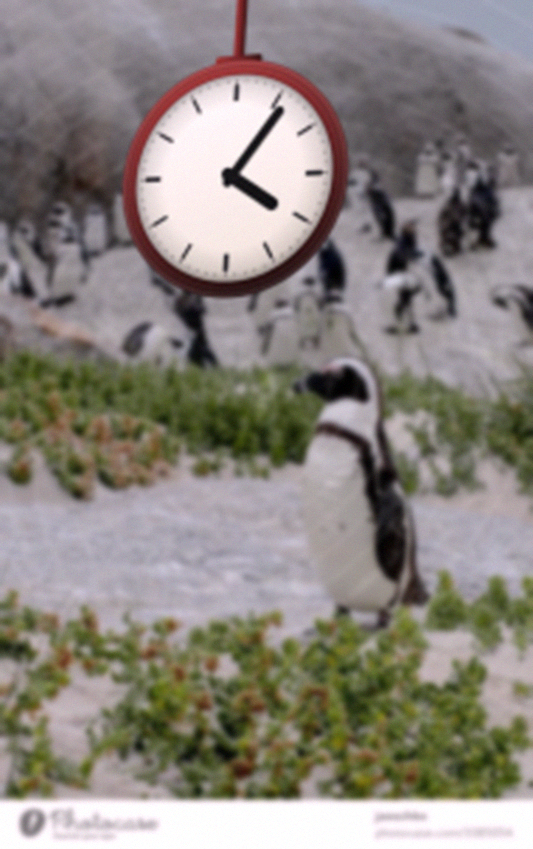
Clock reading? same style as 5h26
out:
4h06
